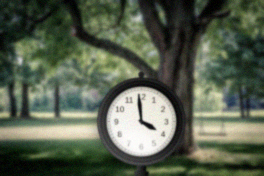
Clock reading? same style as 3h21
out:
3h59
